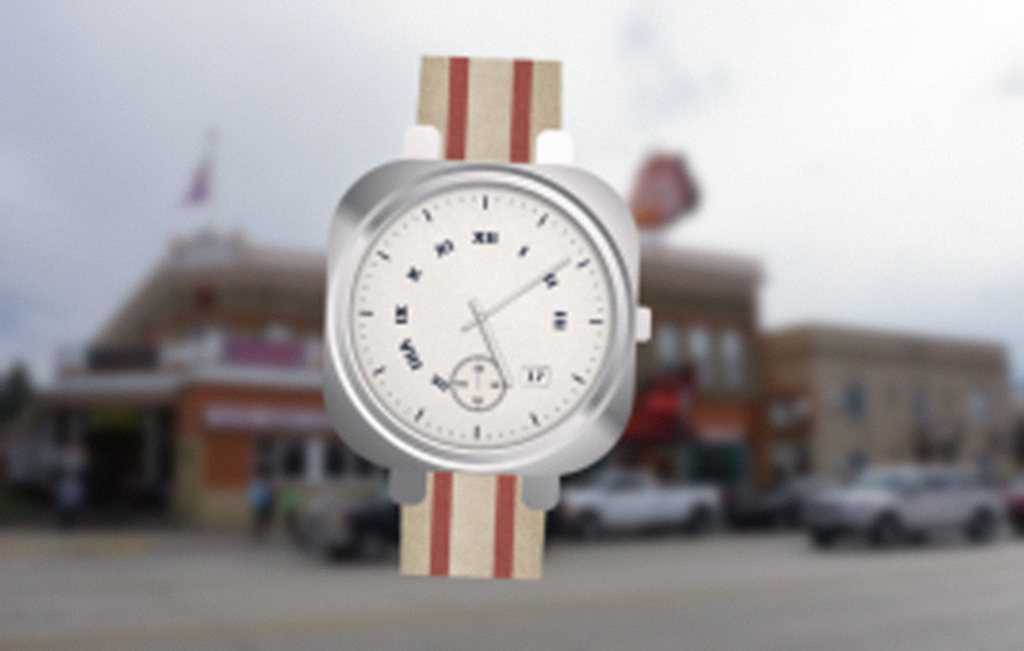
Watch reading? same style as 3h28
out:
5h09
